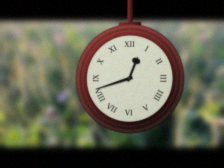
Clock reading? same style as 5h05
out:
12h42
